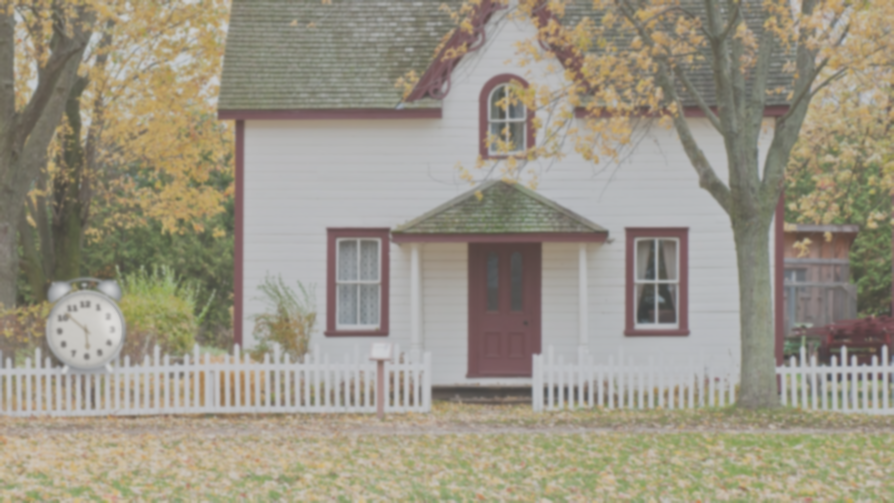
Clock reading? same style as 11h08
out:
5h52
